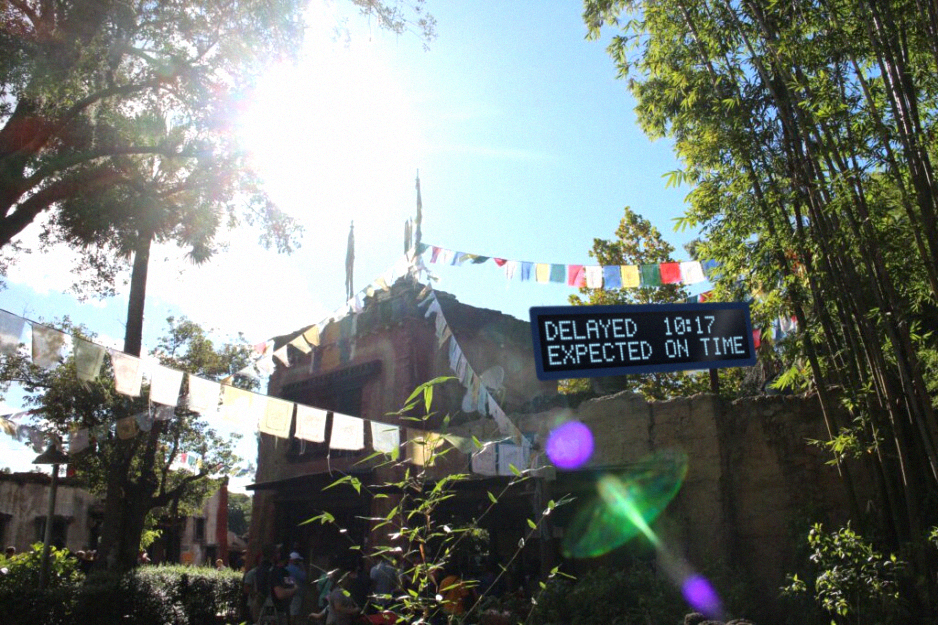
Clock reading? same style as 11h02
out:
10h17
